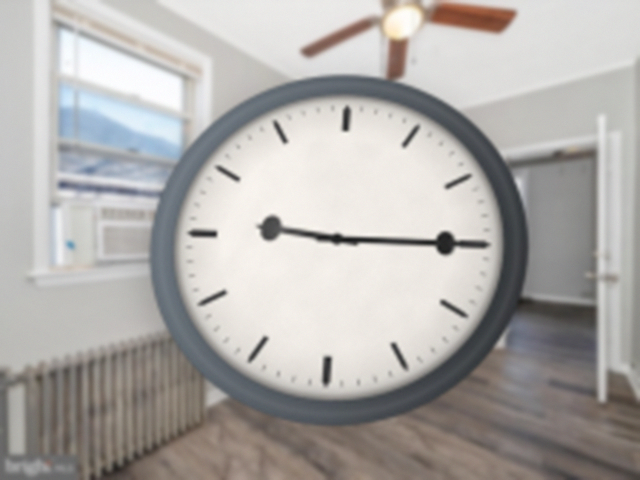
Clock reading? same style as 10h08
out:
9h15
